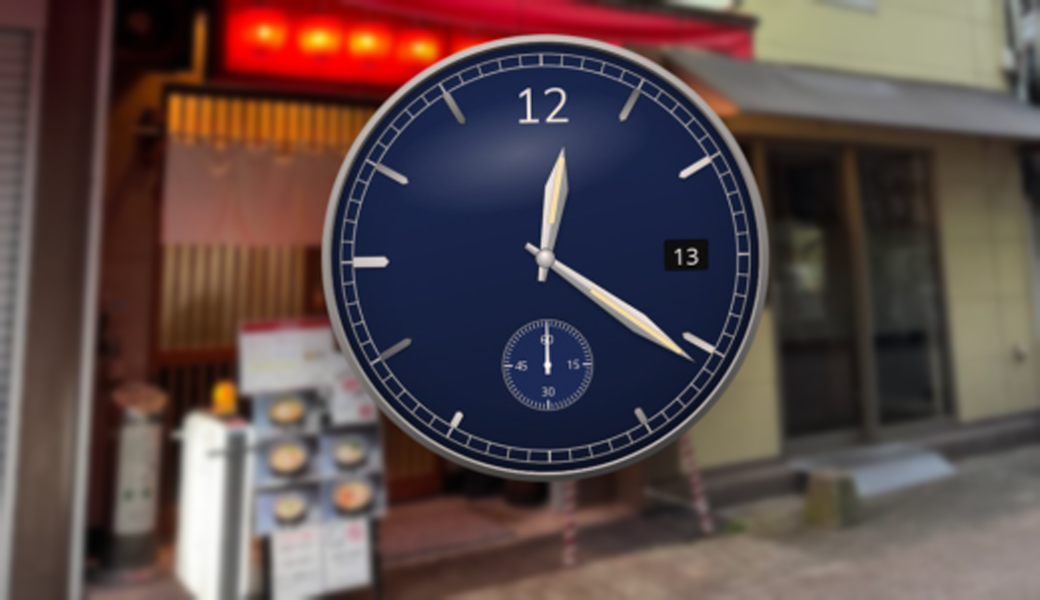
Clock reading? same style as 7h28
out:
12h21
